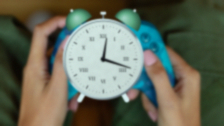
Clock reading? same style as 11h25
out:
12h18
